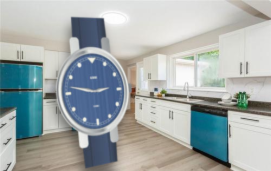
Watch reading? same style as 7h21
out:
2h47
